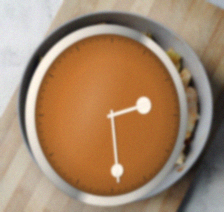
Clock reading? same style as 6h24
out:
2h29
